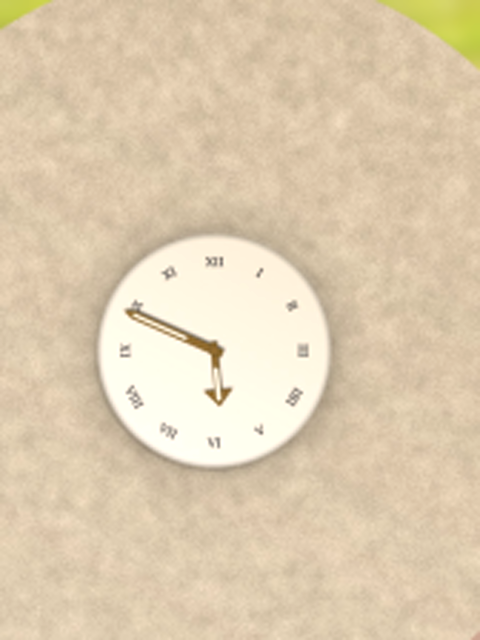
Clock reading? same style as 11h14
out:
5h49
